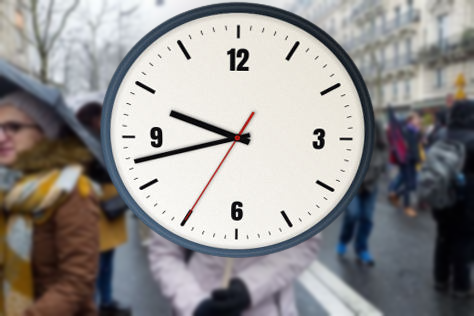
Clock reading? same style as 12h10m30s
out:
9h42m35s
